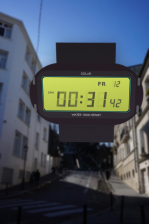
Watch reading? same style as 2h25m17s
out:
0h31m42s
